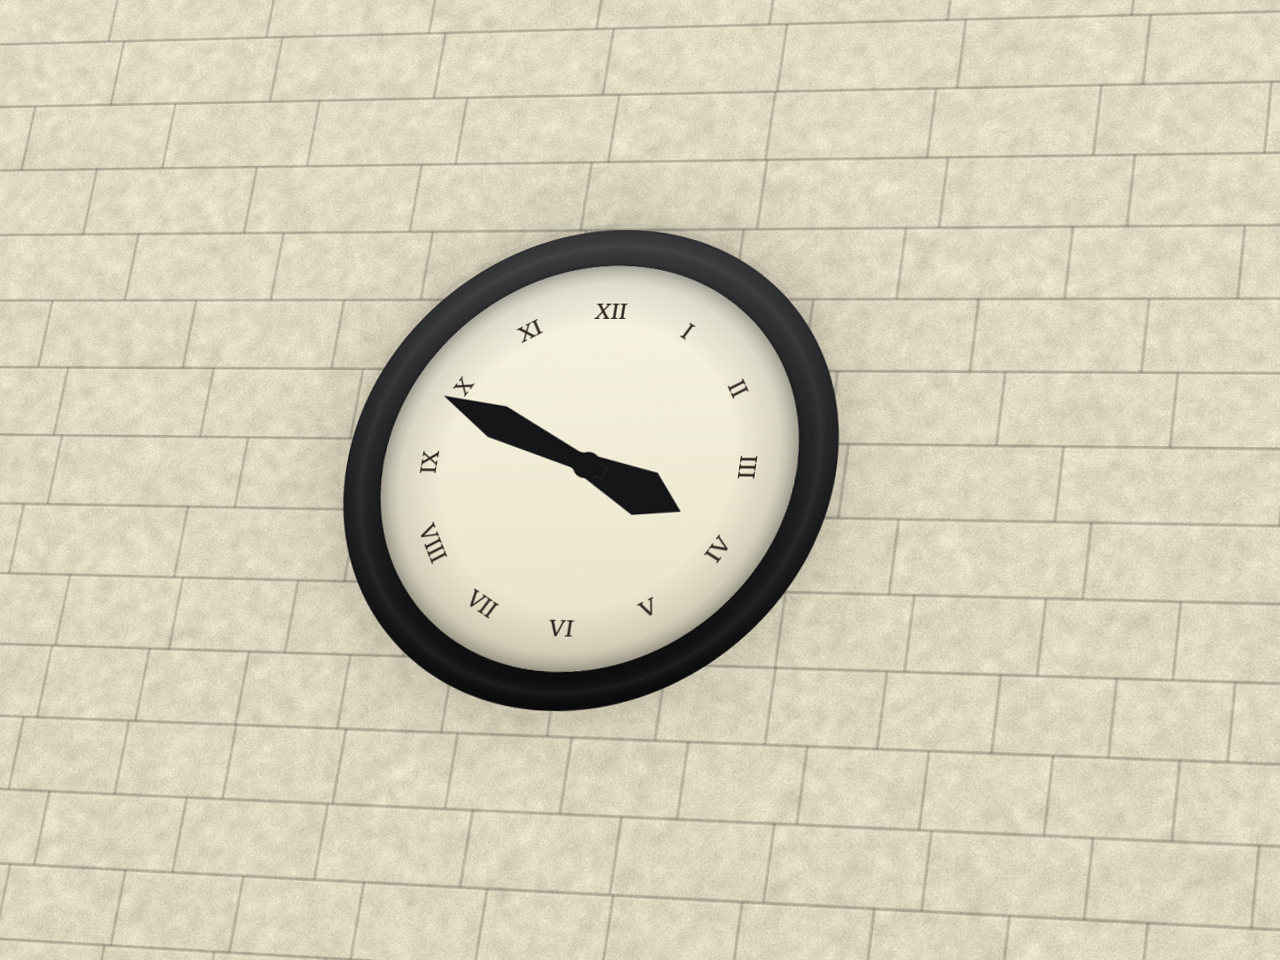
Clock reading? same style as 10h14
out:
3h49
